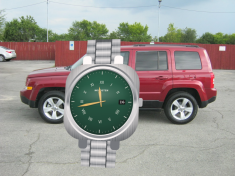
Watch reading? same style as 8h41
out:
11h43
